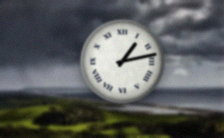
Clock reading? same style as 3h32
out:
1h13
